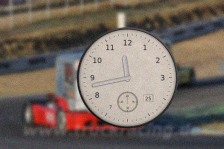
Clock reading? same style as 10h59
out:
11h43
